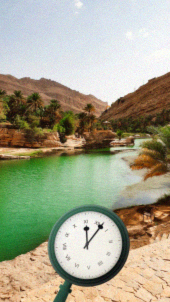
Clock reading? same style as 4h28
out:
11h02
